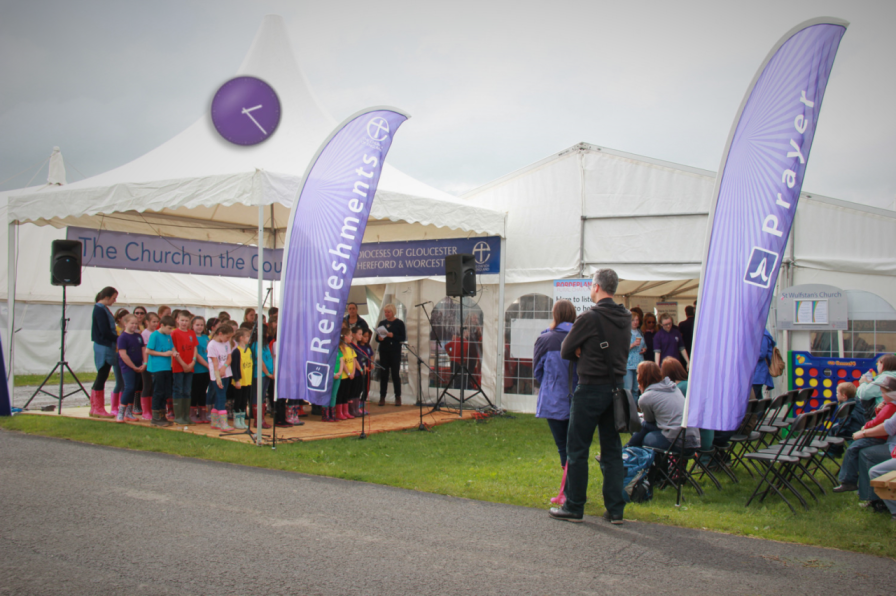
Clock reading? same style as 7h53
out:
2h23
